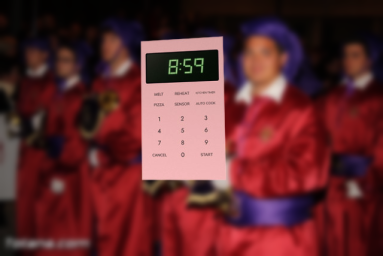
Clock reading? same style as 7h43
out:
8h59
